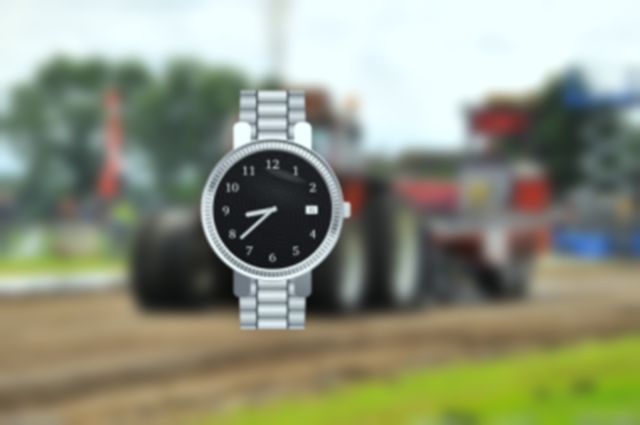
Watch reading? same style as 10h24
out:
8h38
